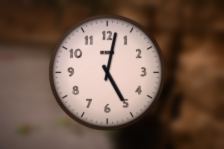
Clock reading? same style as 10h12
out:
5h02
